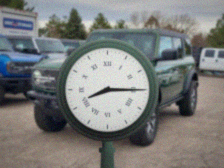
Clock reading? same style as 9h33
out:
8h15
